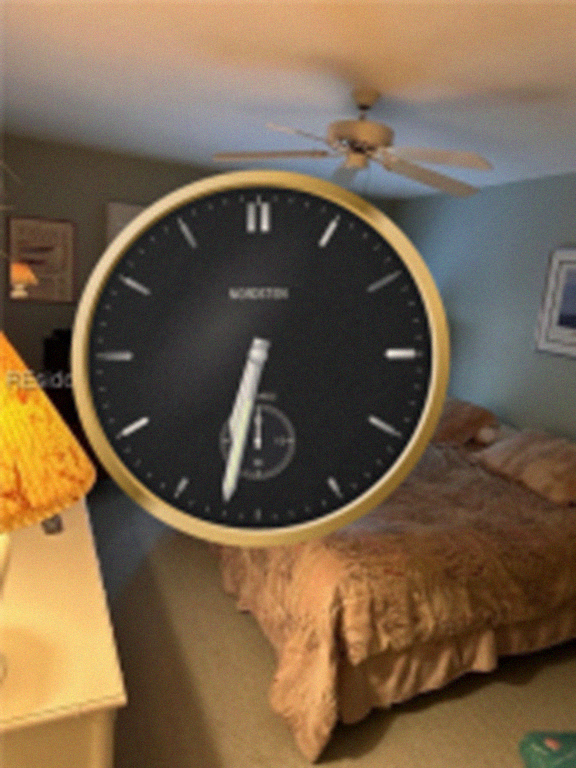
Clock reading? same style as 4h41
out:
6h32
